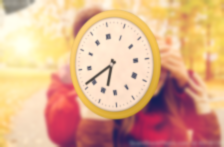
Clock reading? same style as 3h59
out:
6h41
